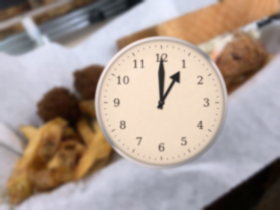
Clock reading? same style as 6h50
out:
1h00
